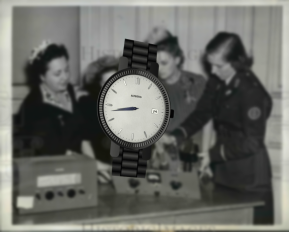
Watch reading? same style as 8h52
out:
8h43
